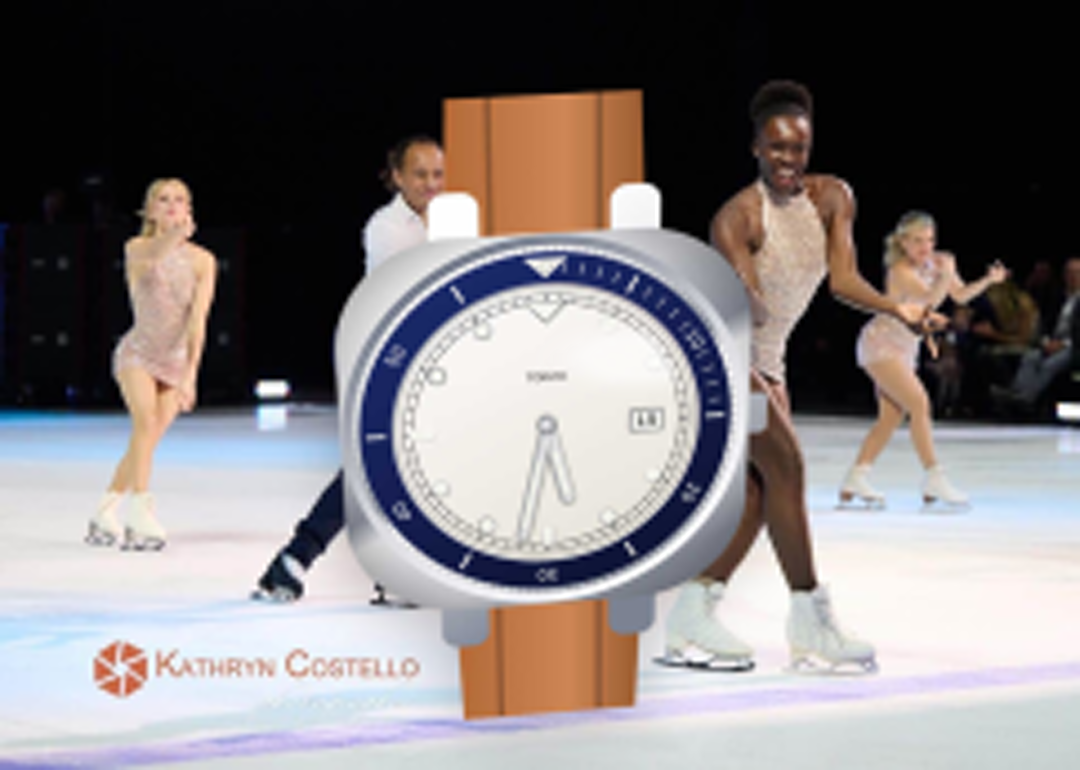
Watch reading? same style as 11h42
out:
5h32
